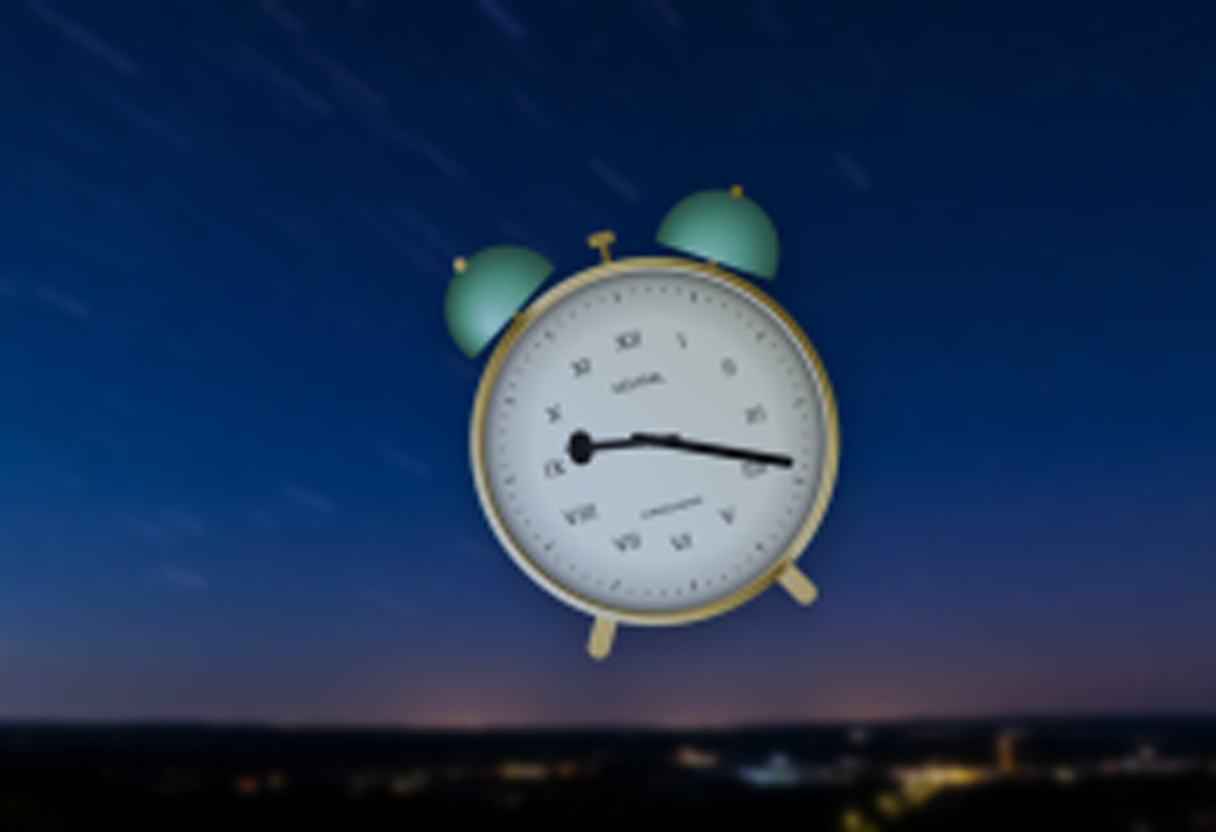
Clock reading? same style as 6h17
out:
9h19
